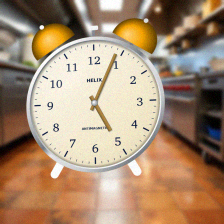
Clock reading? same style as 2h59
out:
5h04
